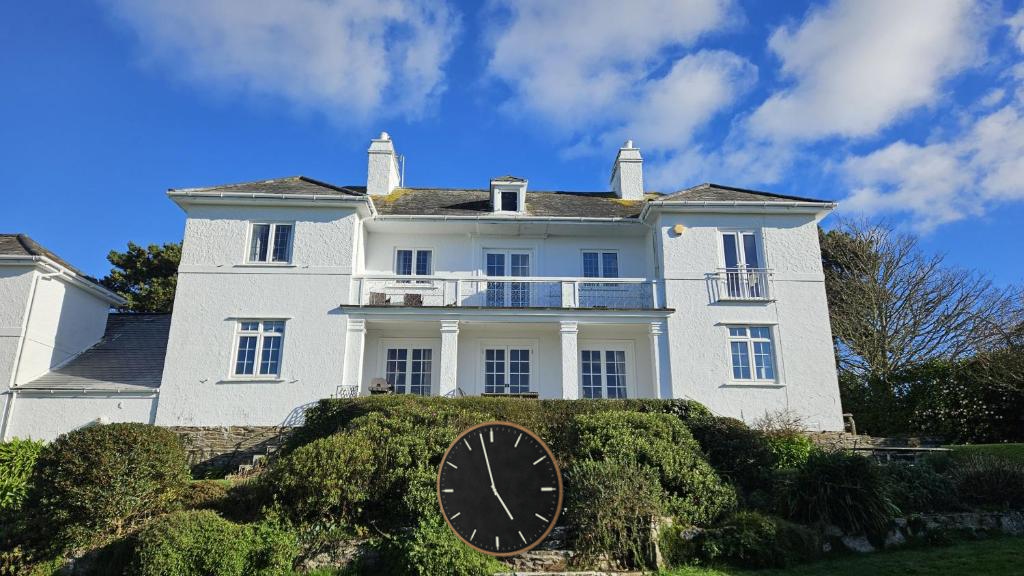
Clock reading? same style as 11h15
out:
4h58
